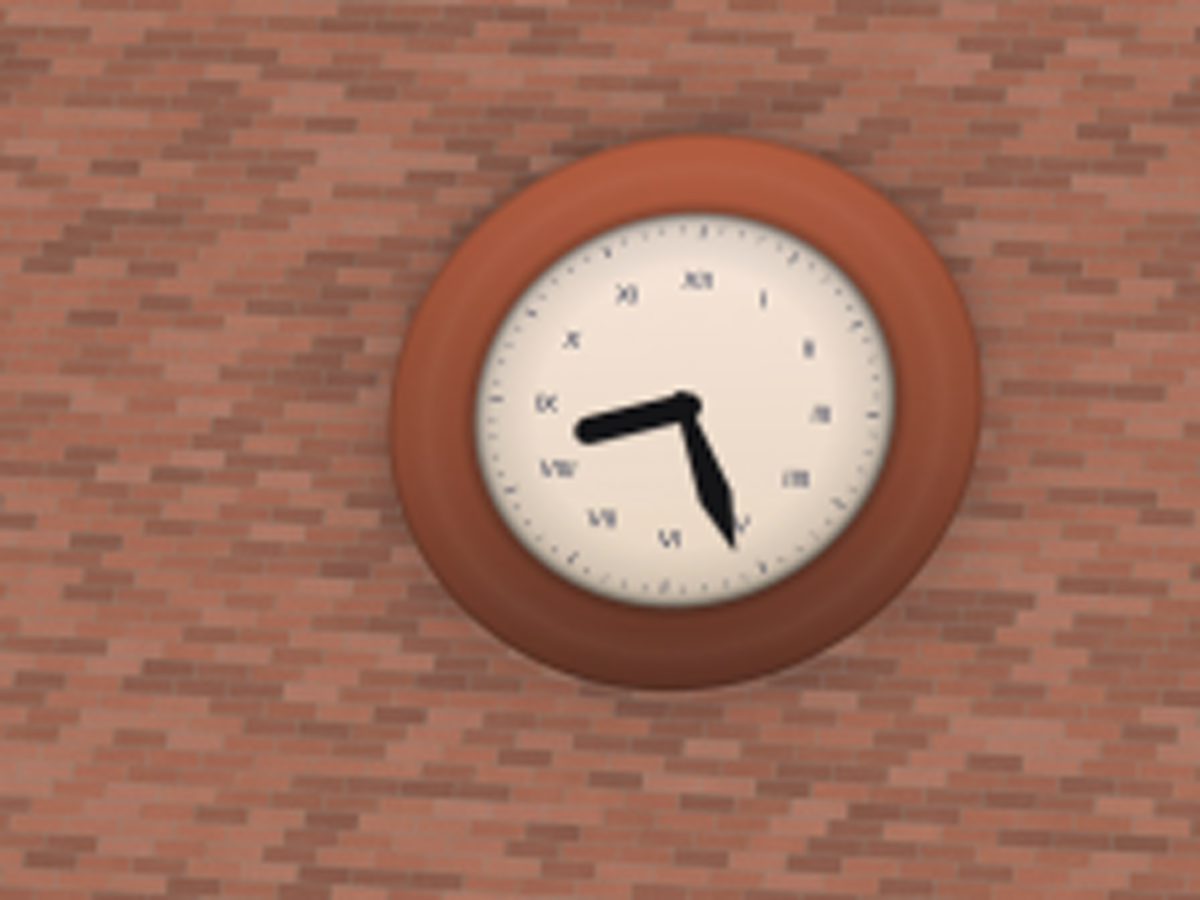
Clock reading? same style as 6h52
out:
8h26
